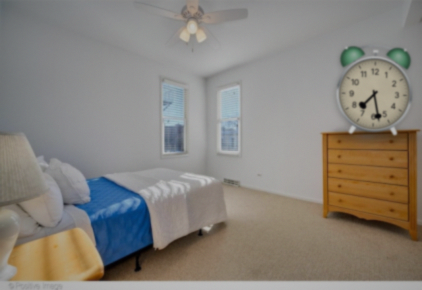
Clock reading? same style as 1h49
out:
7h28
